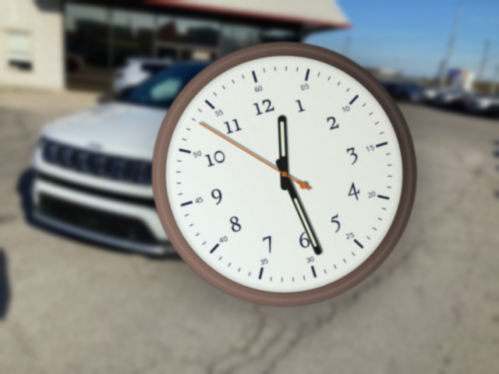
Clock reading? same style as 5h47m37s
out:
12h28m53s
